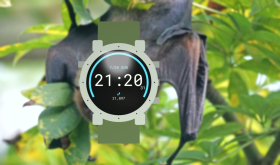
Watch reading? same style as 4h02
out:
21h20
